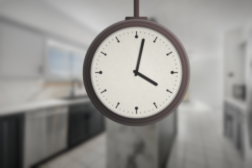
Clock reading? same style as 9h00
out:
4h02
